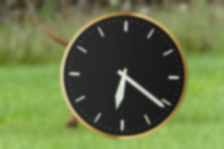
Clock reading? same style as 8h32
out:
6h21
